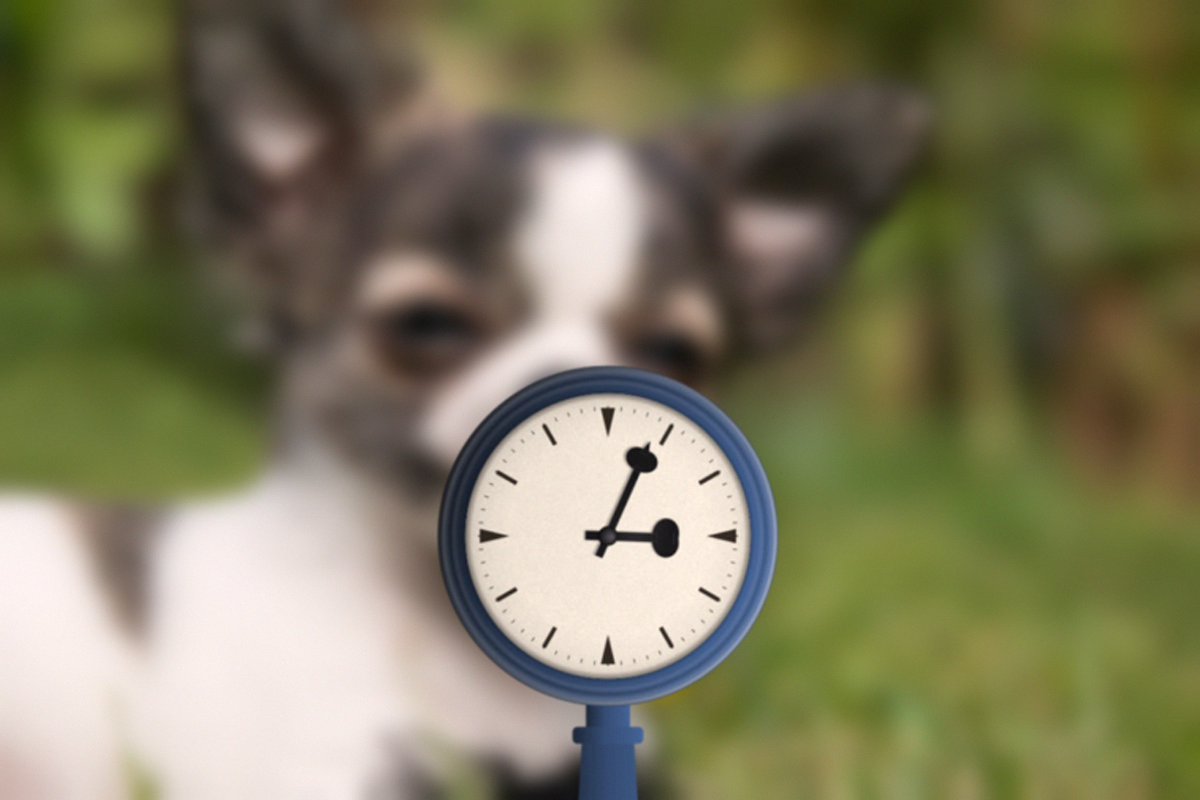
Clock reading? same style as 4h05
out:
3h04
